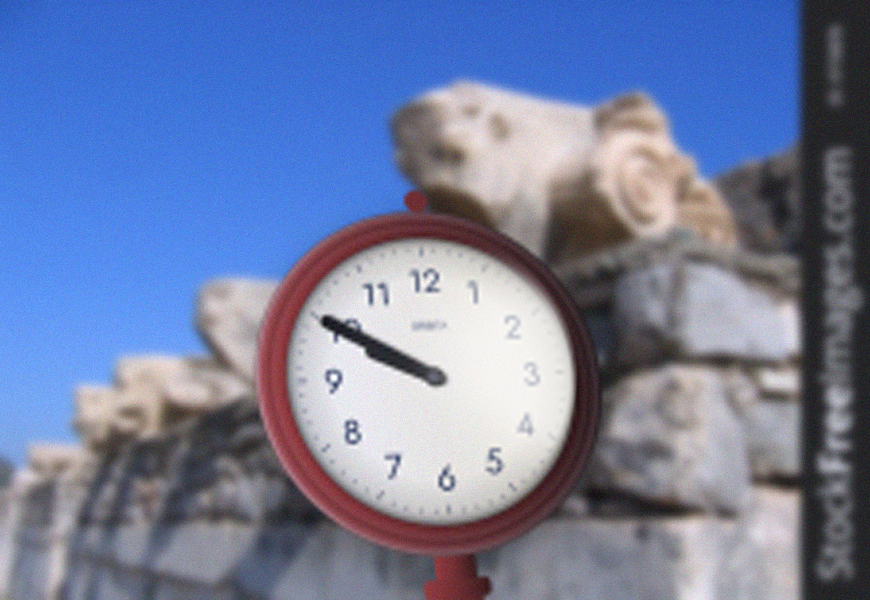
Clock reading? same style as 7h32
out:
9h50
